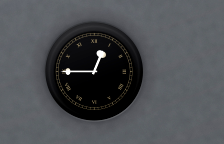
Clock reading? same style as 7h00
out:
12h45
